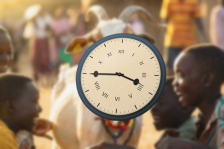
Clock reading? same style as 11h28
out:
3h45
